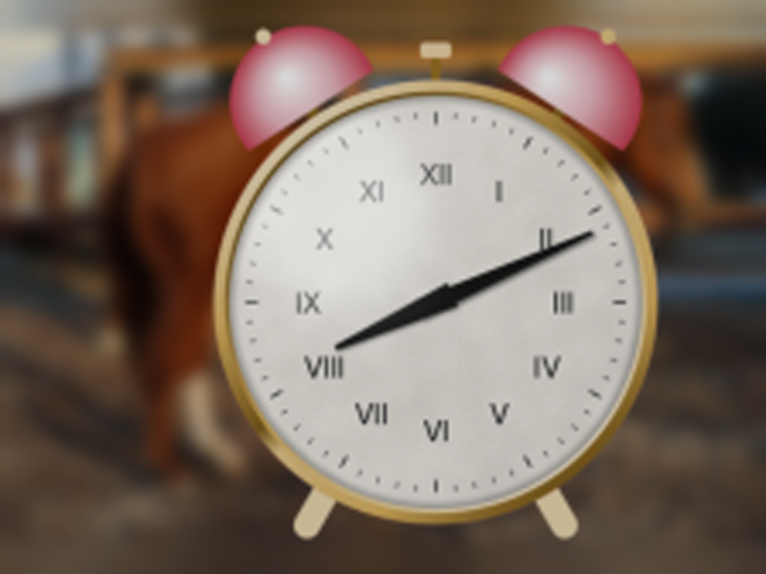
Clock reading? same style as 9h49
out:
8h11
